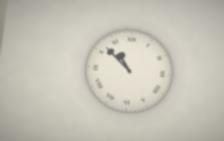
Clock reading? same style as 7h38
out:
10h52
